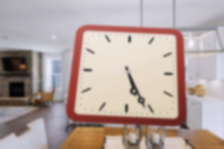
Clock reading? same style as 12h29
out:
5h26
